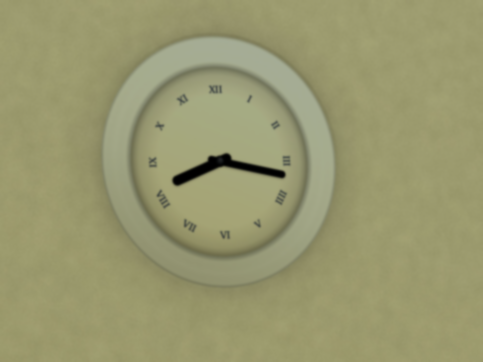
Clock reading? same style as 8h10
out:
8h17
